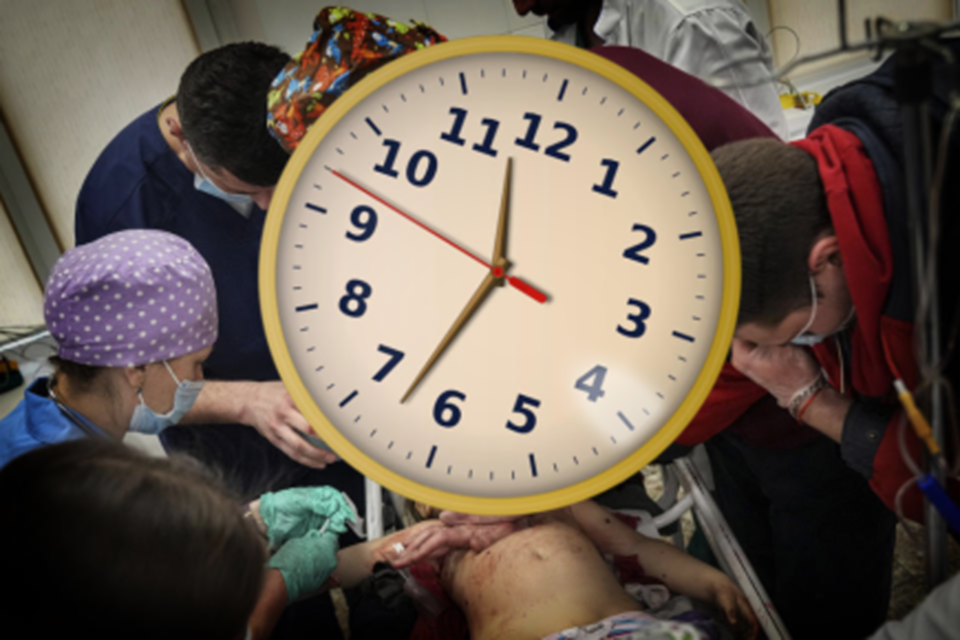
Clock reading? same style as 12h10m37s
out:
11h32m47s
